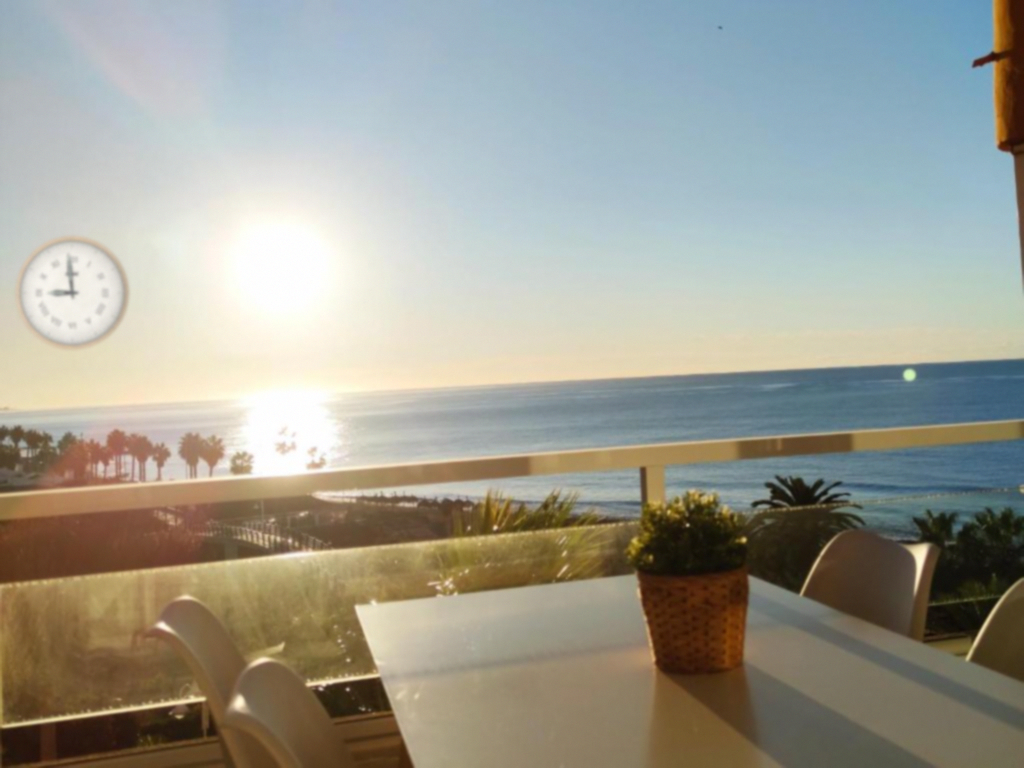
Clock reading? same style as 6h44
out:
8h59
